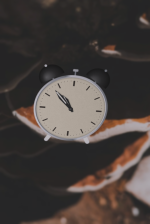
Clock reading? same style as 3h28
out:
10h53
